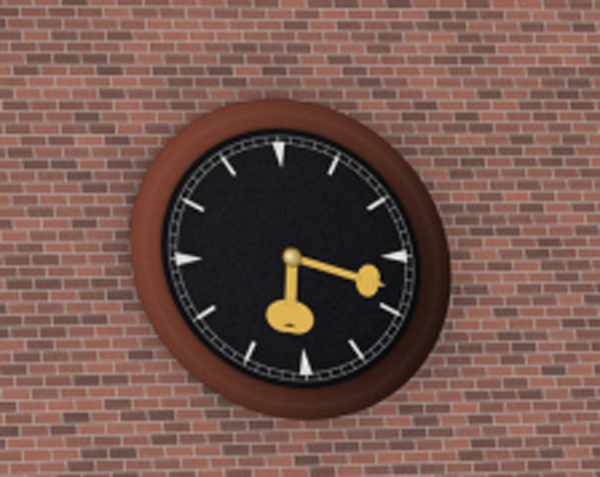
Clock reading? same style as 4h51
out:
6h18
